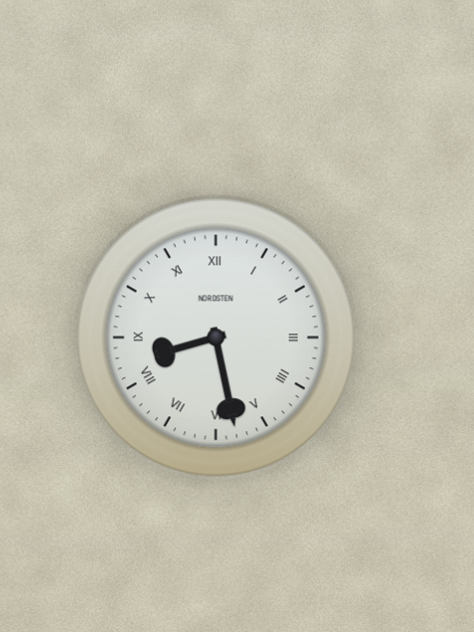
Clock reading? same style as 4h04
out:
8h28
